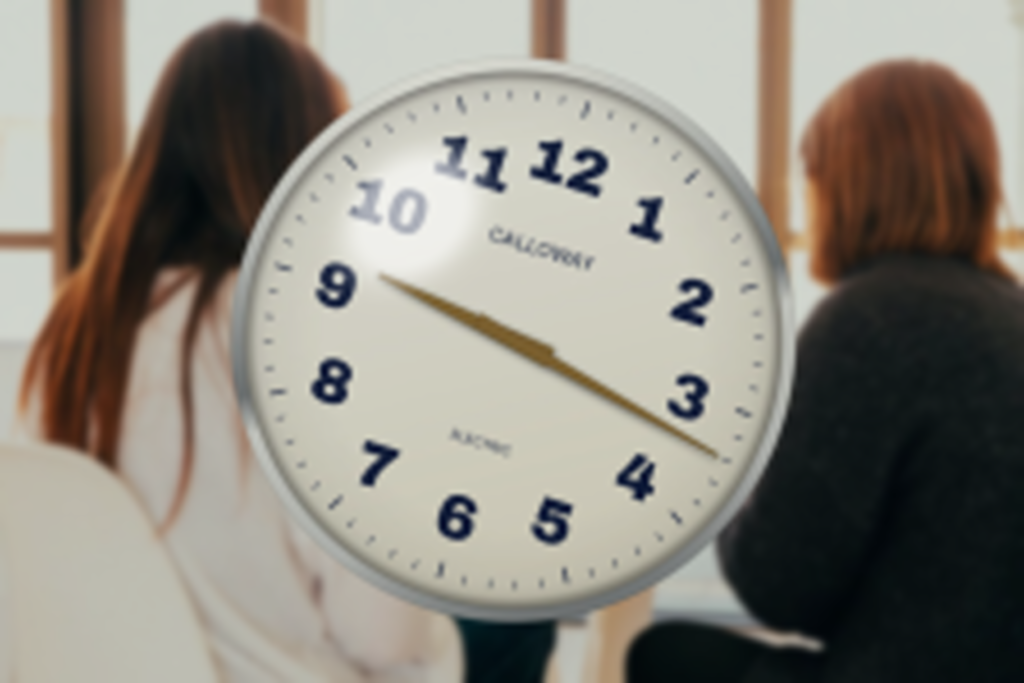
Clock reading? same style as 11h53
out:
9h17
